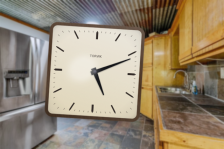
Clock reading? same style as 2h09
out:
5h11
